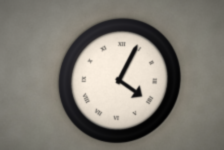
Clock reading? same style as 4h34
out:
4h04
